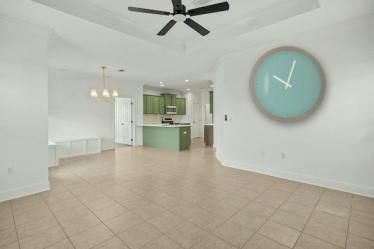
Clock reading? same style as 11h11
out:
10h03
